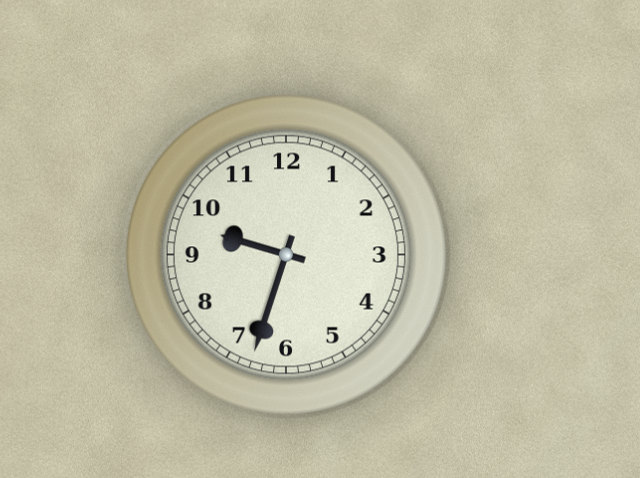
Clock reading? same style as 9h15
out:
9h33
